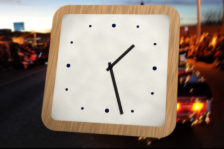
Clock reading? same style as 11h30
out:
1h27
